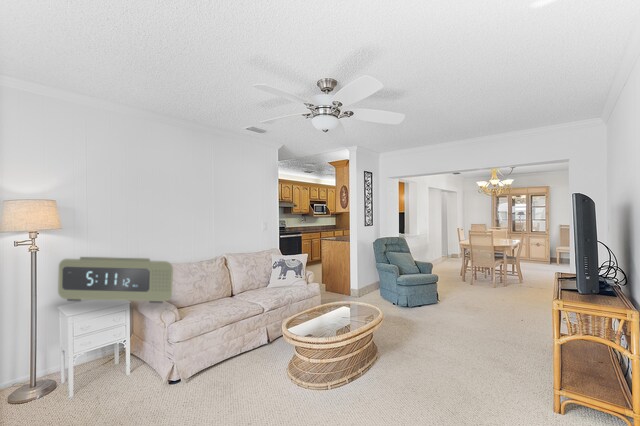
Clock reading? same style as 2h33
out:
5h11
